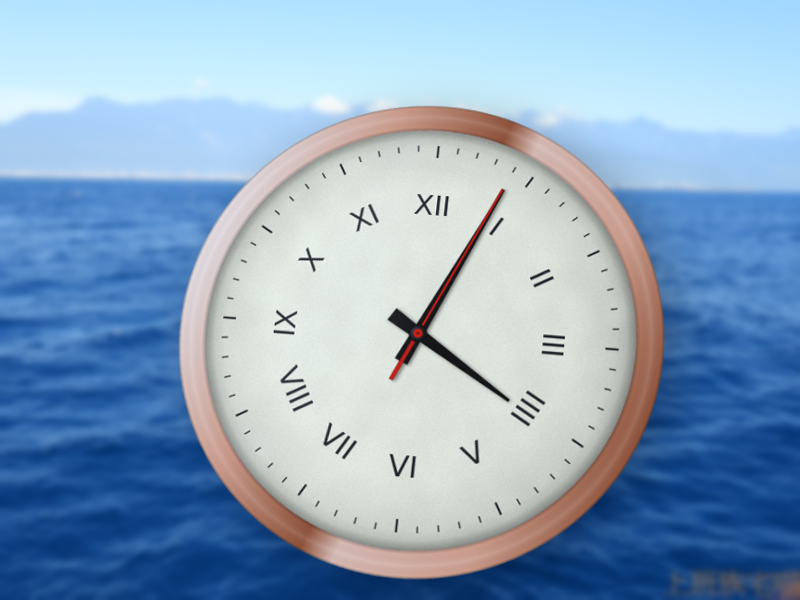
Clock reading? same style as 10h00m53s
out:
4h04m04s
